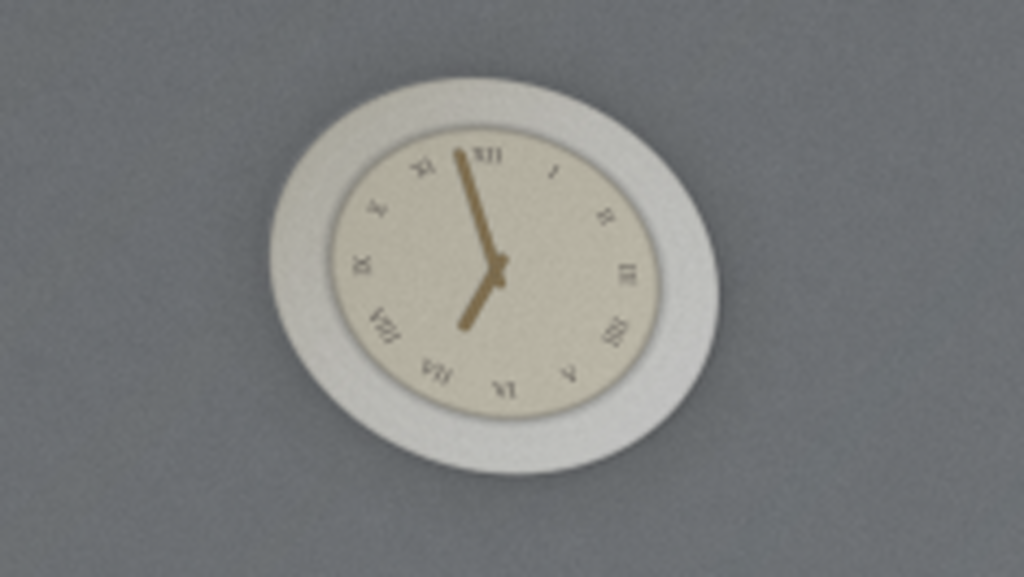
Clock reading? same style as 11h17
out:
6h58
